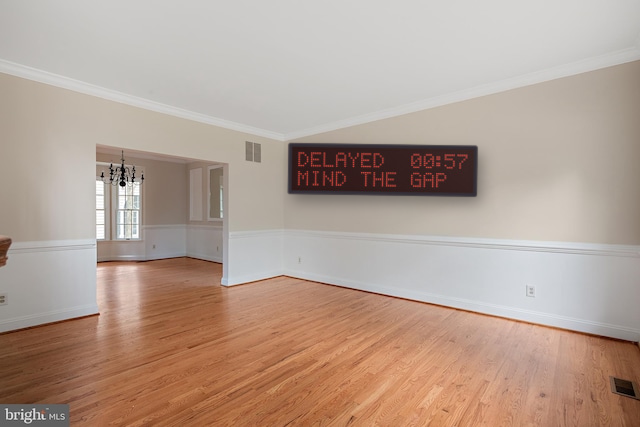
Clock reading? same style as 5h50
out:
0h57
